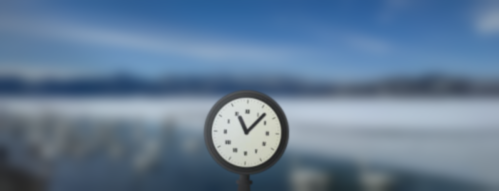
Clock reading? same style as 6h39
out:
11h07
